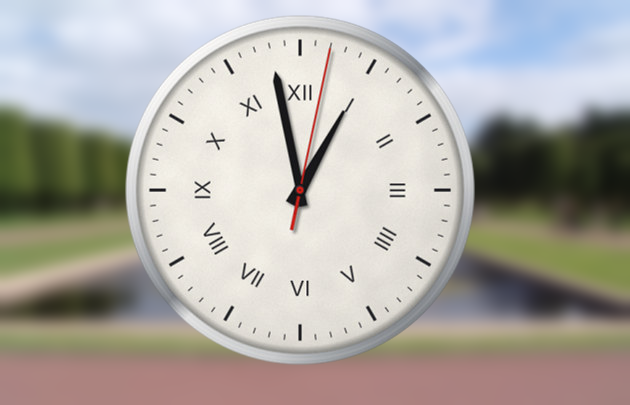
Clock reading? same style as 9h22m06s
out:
12h58m02s
